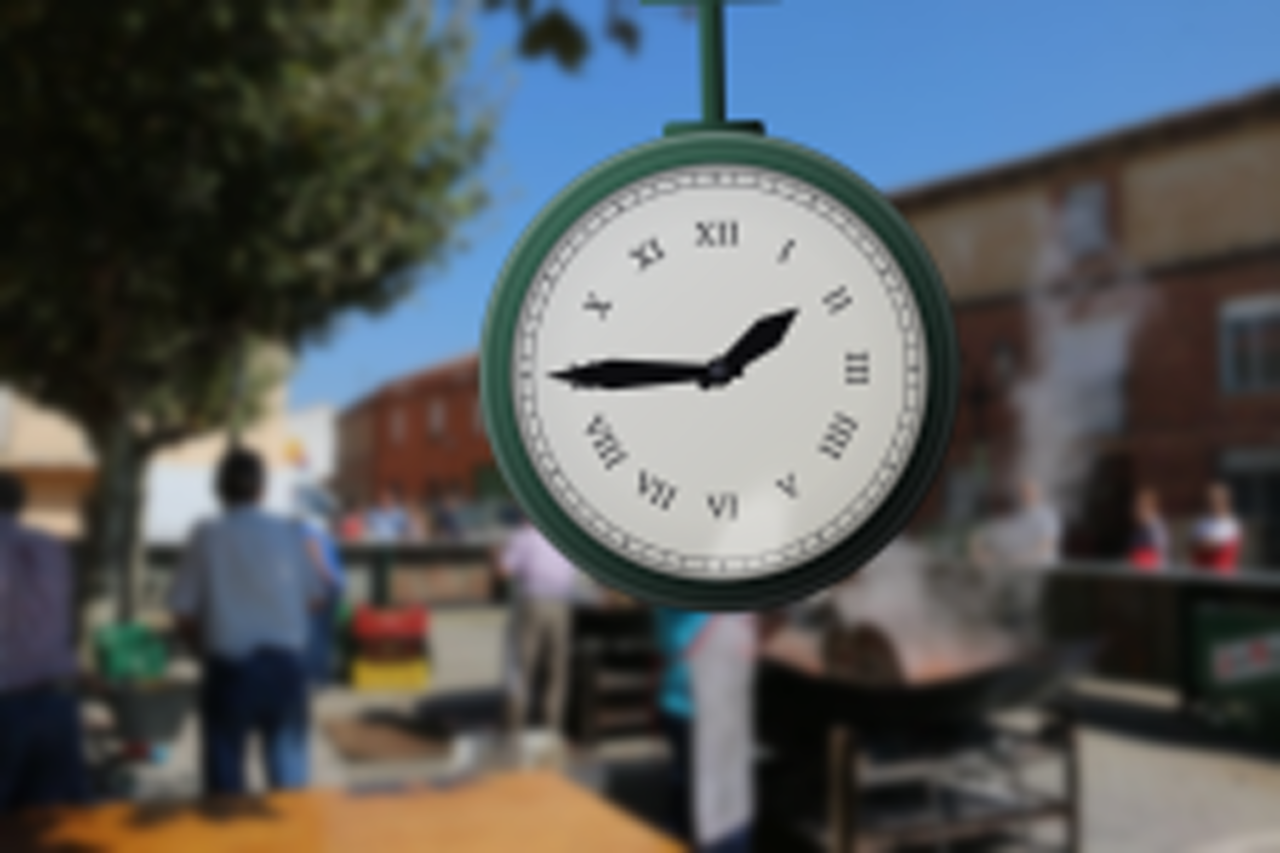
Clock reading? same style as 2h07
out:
1h45
